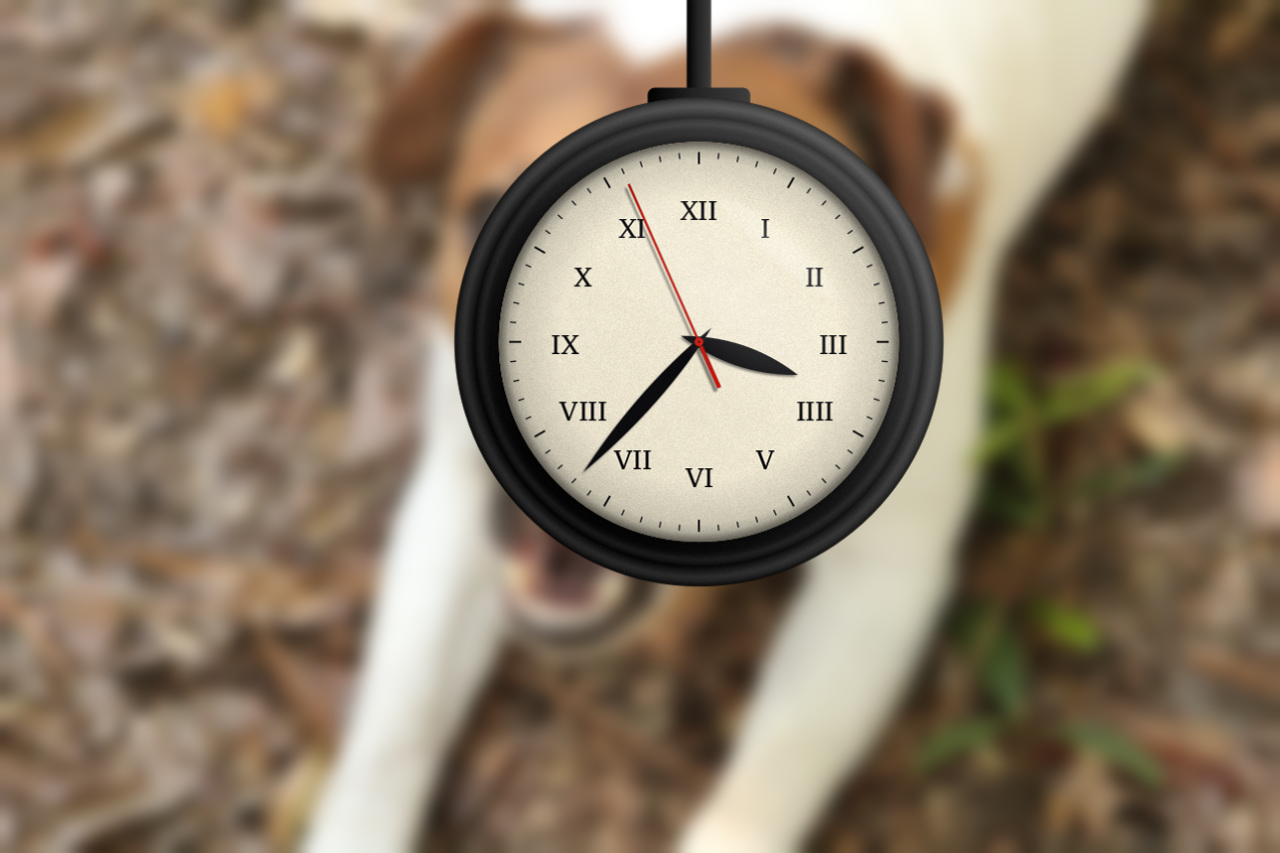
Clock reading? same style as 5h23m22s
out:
3h36m56s
